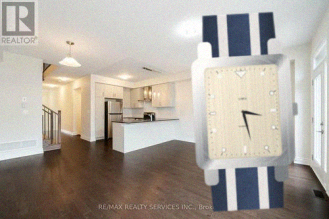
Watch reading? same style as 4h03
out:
3h28
